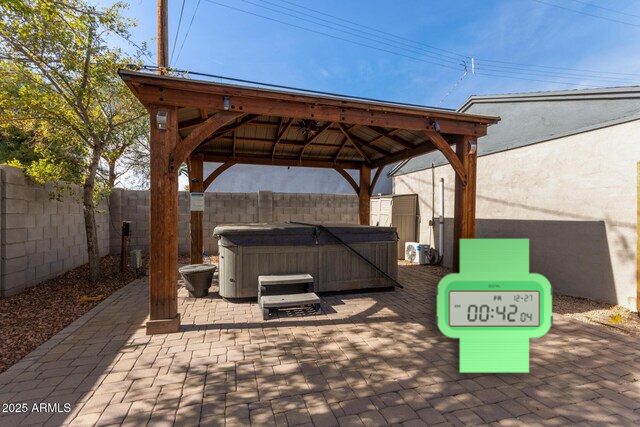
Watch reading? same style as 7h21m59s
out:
0h42m04s
